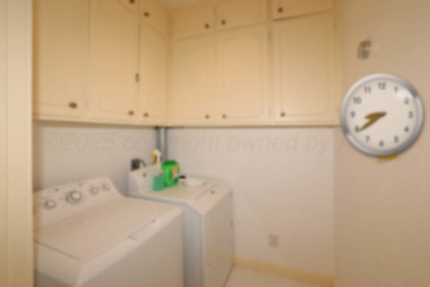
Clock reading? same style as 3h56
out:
8h39
